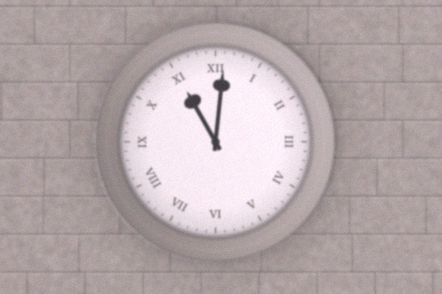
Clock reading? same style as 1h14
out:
11h01
